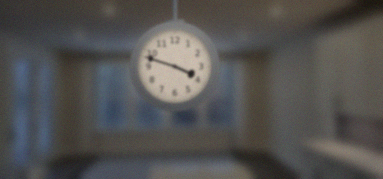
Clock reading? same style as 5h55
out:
3h48
